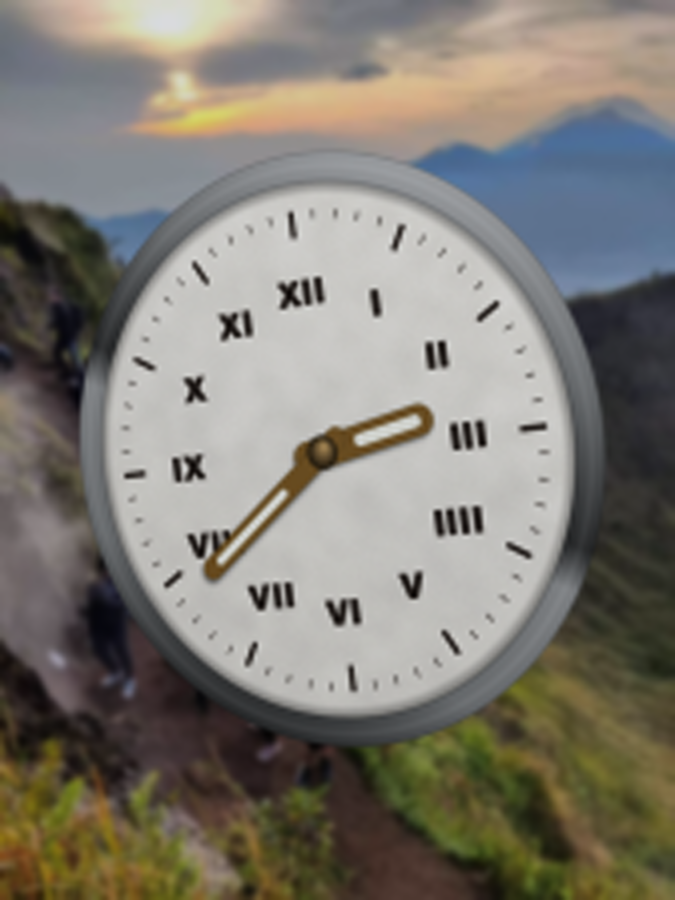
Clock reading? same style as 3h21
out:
2h39
